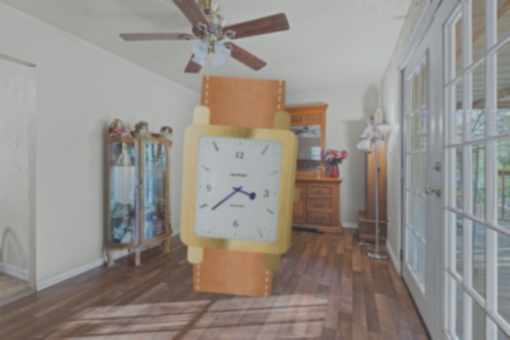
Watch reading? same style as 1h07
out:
3h38
